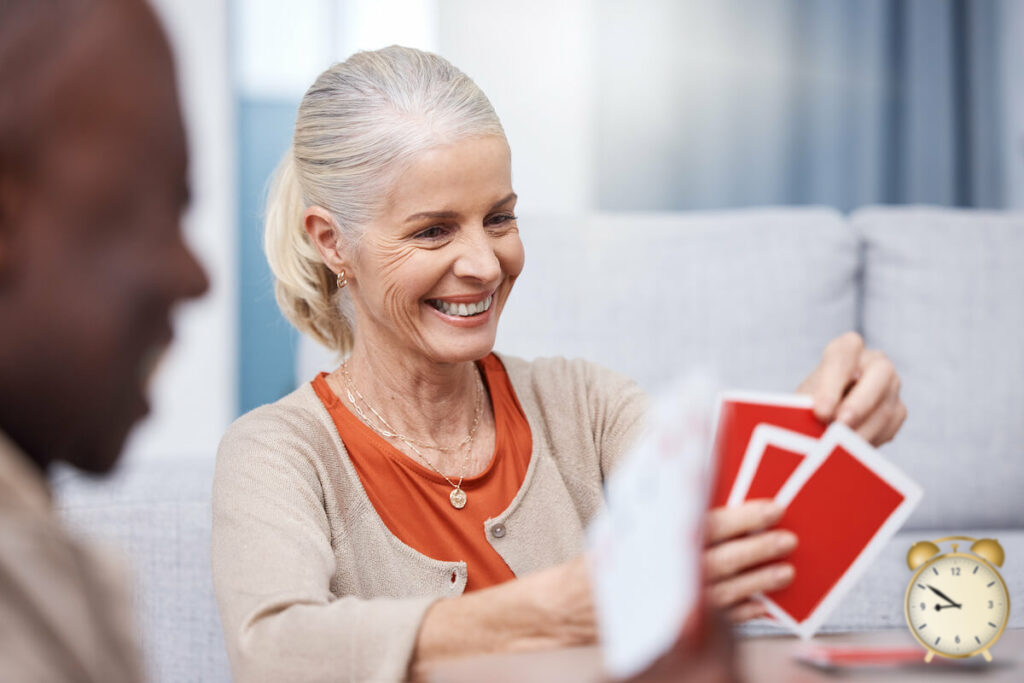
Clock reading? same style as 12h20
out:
8h51
